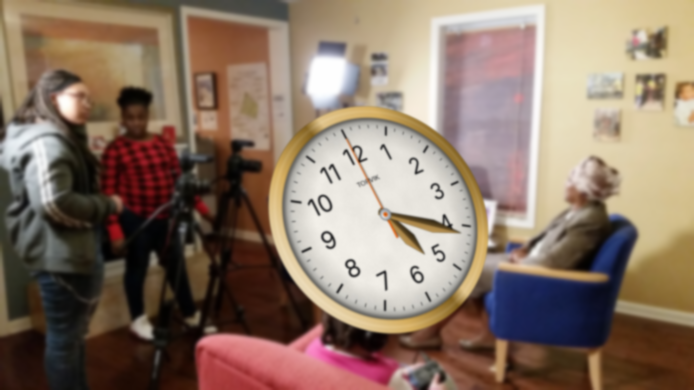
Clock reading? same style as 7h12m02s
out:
5h21m00s
